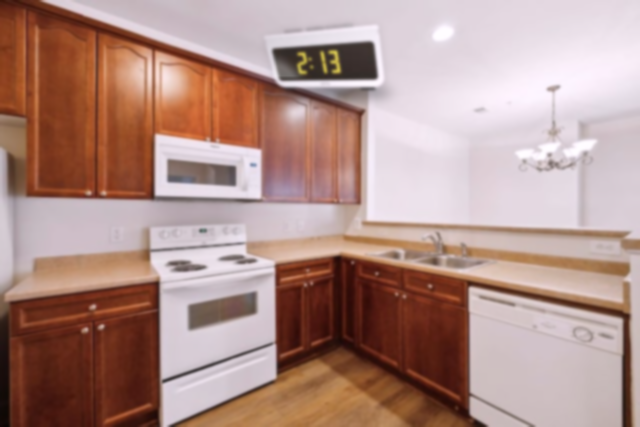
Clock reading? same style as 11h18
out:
2h13
